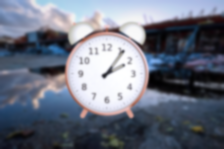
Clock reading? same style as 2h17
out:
2h06
